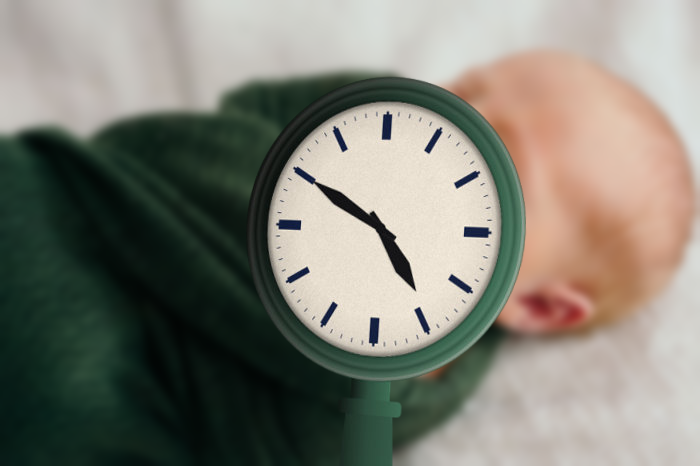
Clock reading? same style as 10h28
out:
4h50
